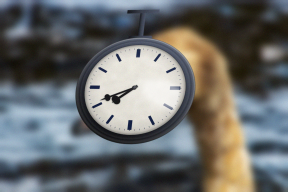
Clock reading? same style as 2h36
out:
7h41
